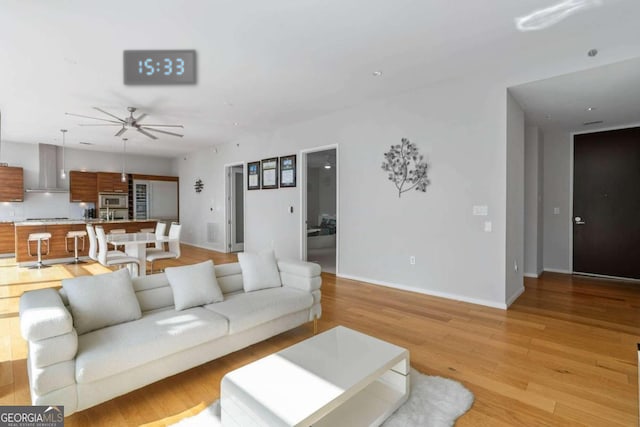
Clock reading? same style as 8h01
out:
15h33
